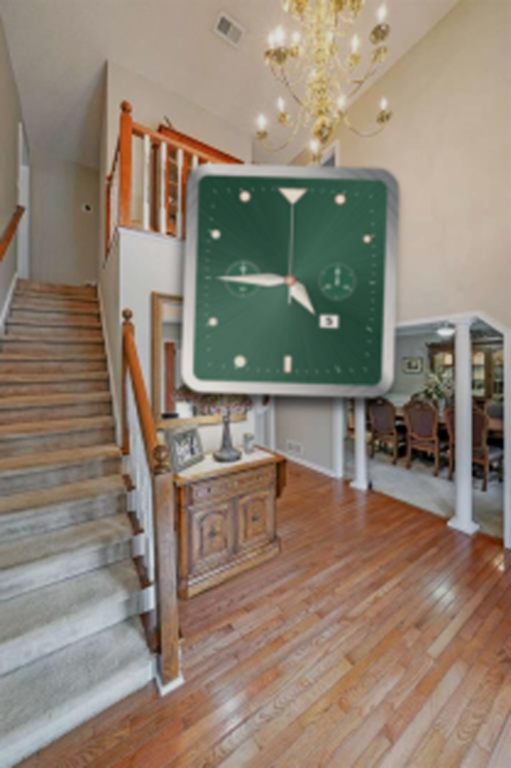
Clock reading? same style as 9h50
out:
4h45
